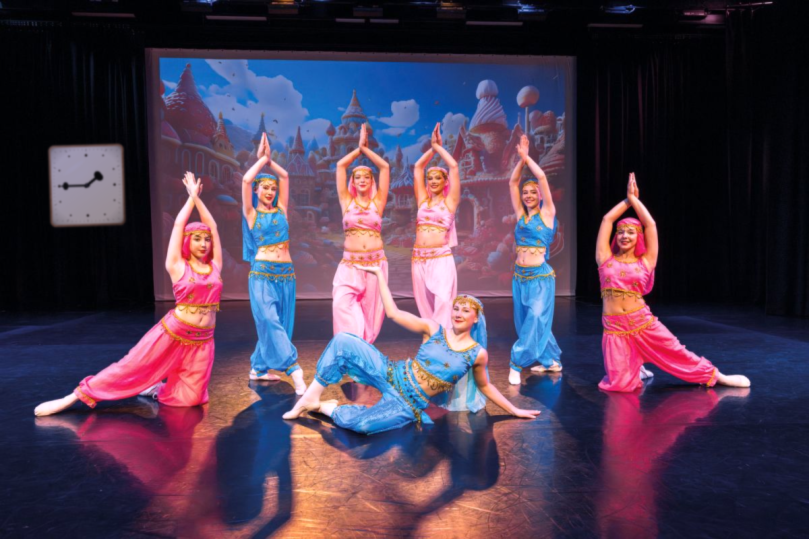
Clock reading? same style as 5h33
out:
1h45
